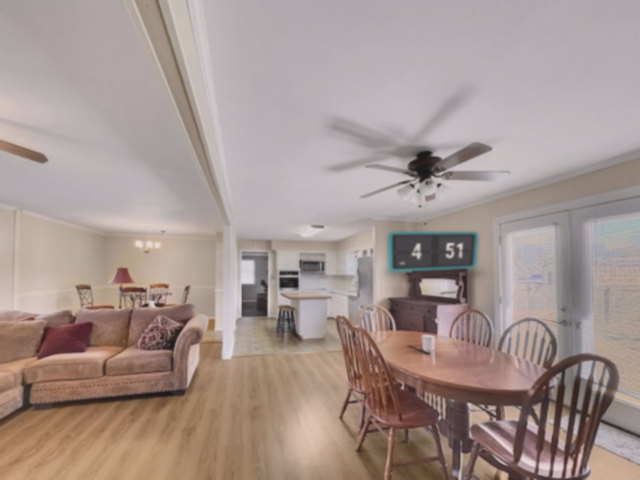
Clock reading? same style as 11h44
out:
4h51
